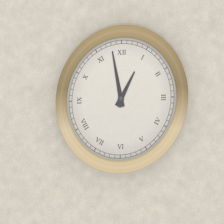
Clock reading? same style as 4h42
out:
12h58
